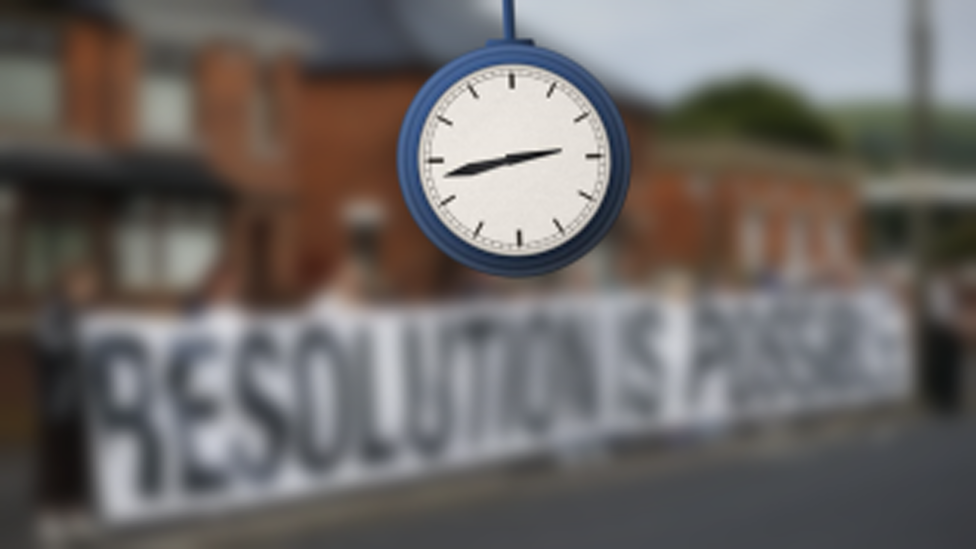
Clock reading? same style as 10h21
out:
2h43
